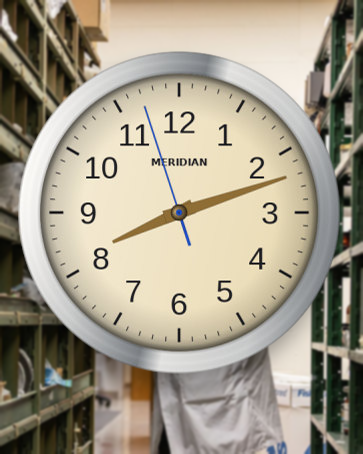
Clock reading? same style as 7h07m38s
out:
8h11m57s
